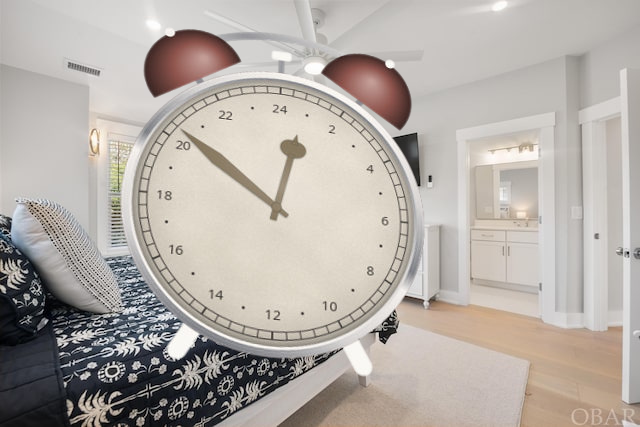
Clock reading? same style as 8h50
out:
0h51
